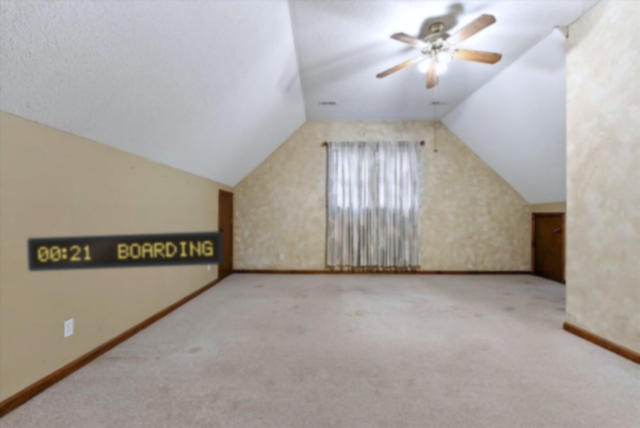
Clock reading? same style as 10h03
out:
0h21
